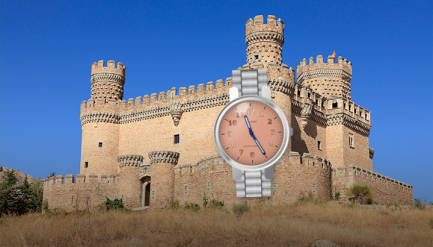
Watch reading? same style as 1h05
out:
11h25
